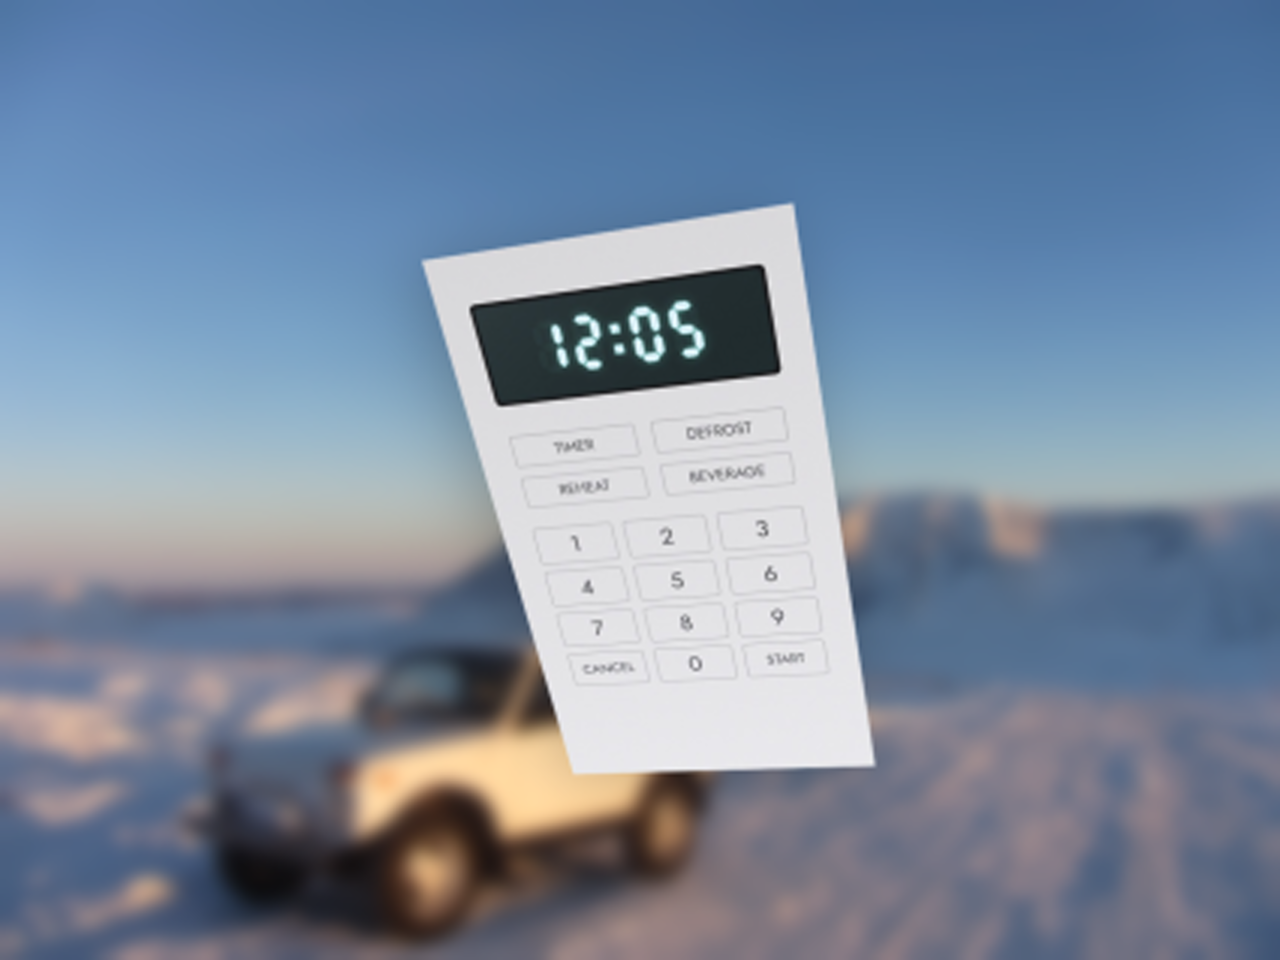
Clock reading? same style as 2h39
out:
12h05
